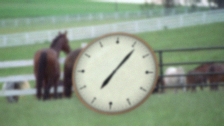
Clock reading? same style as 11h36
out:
7h06
